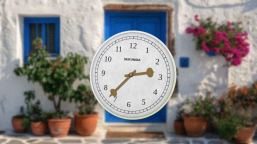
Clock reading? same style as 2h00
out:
2h37
